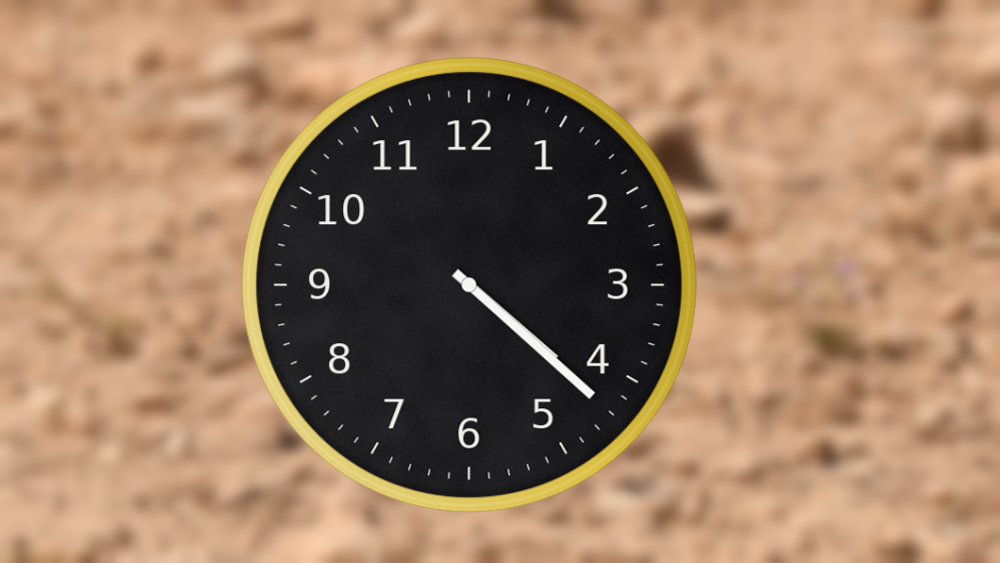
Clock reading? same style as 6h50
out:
4h22
